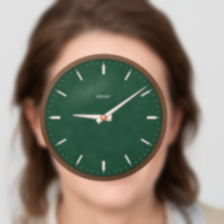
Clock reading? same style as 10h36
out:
9h09
